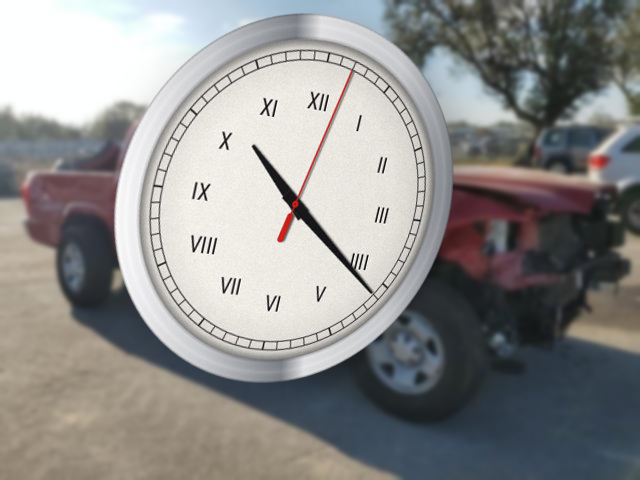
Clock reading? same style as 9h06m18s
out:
10h21m02s
